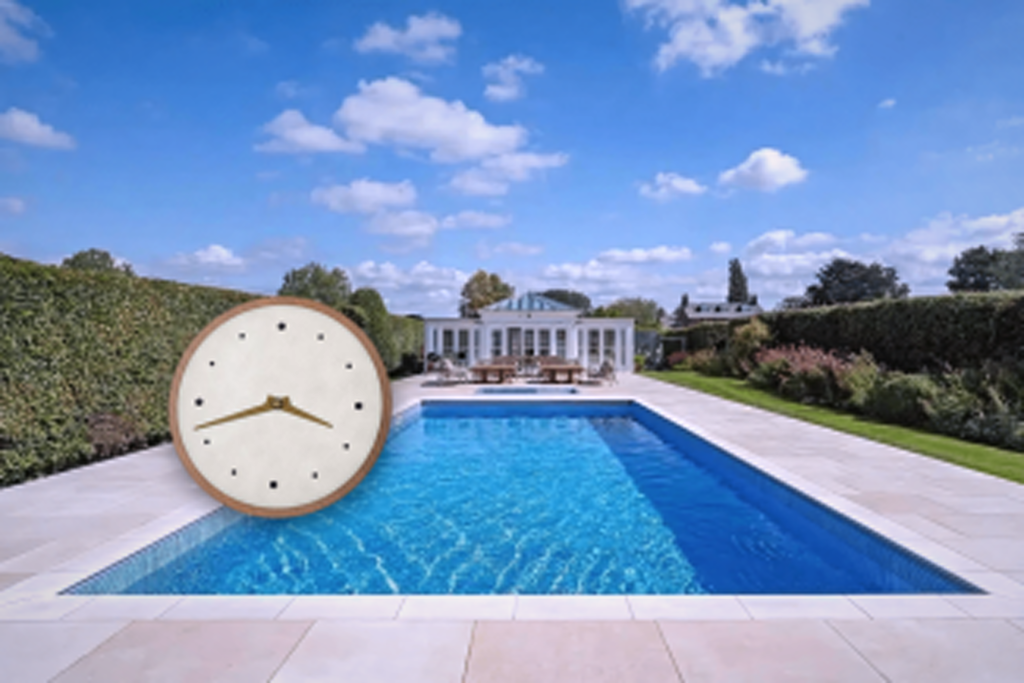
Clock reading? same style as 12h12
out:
3h42
